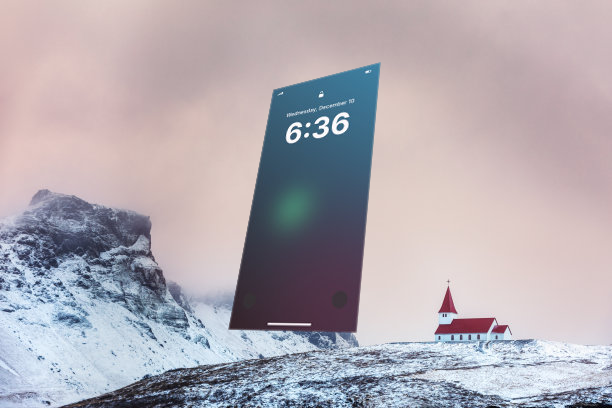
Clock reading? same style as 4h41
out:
6h36
